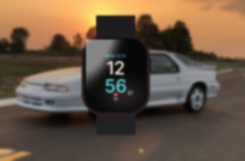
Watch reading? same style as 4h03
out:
12h56
